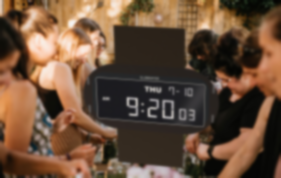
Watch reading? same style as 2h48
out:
9h20
